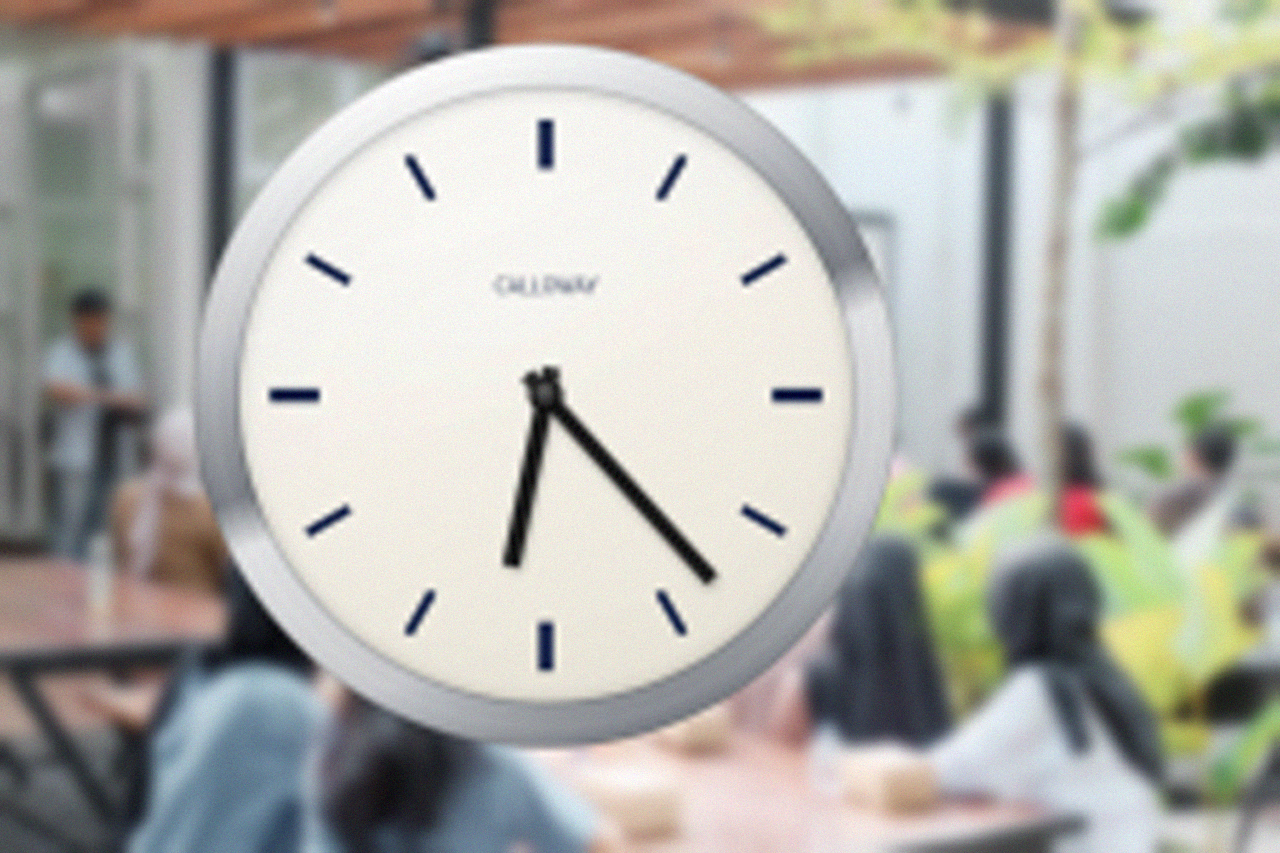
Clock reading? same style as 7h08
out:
6h23
